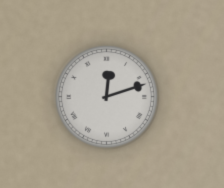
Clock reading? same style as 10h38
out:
12h12
